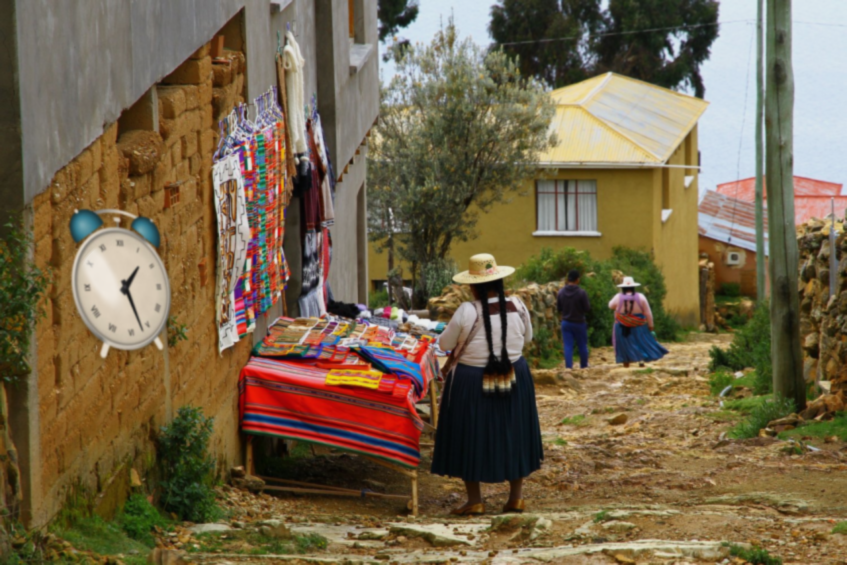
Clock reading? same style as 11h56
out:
1h27
